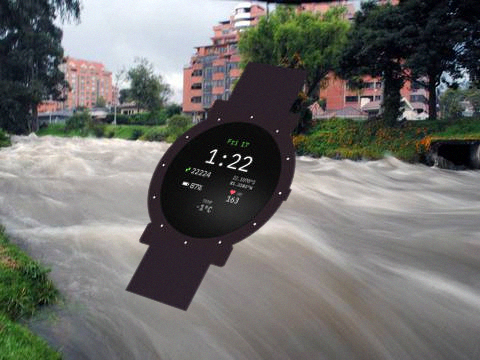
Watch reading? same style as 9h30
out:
1h22
